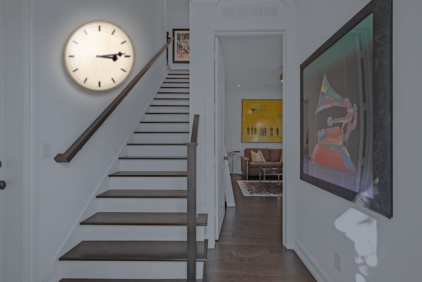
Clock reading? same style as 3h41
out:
3h14
